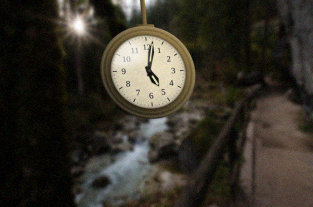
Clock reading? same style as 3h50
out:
5h02
